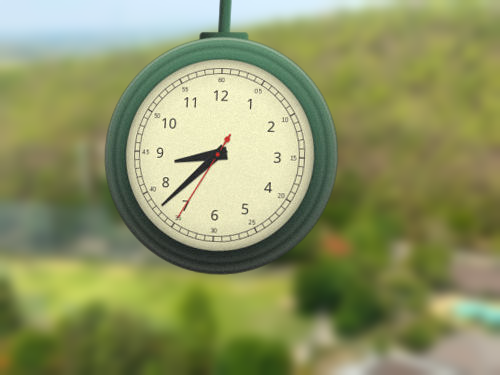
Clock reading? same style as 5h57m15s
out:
8h37m35s
